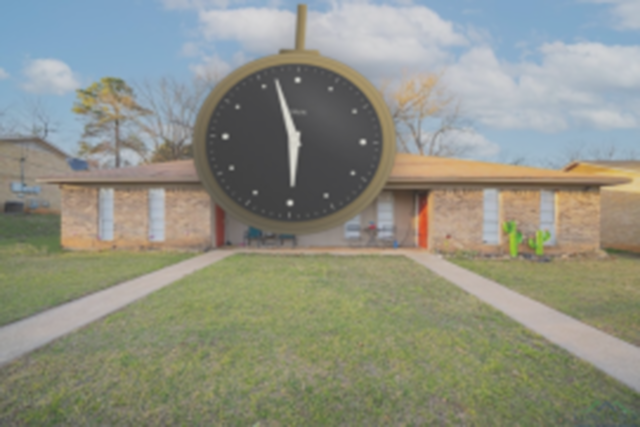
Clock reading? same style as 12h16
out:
5h57
